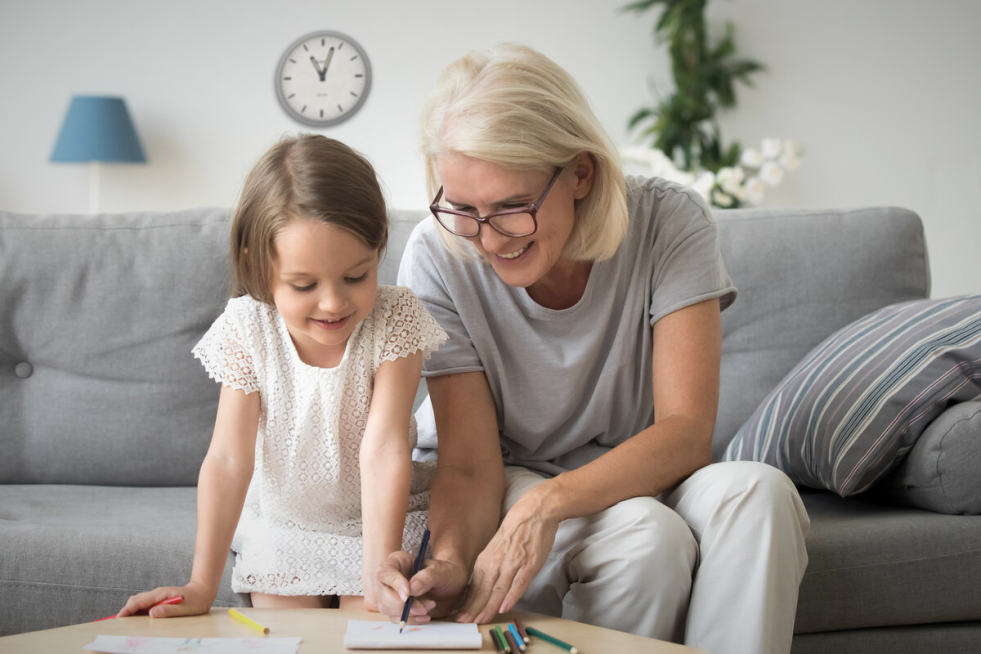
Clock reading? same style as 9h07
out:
11h03
